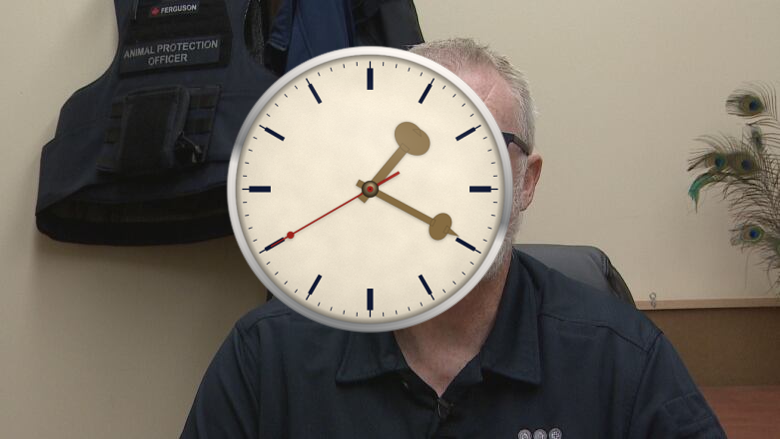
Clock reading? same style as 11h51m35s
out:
1h19m40s
